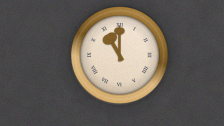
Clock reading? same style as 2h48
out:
11h00
